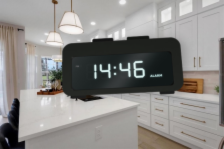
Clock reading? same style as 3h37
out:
14h46
